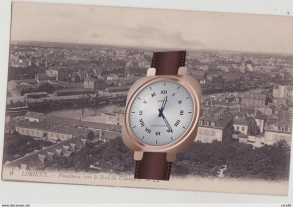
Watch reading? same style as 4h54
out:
12h24
